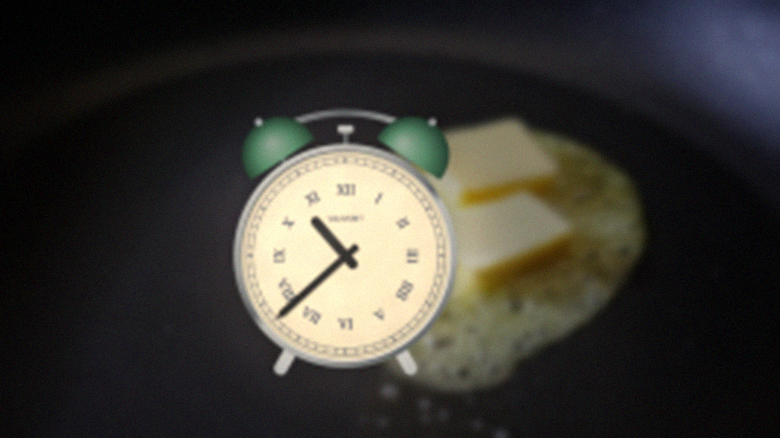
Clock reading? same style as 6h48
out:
10h38
